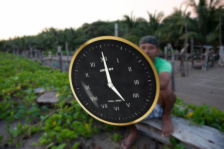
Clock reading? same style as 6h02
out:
5h00
